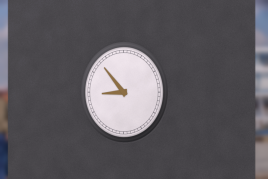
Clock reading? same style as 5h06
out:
8h53
